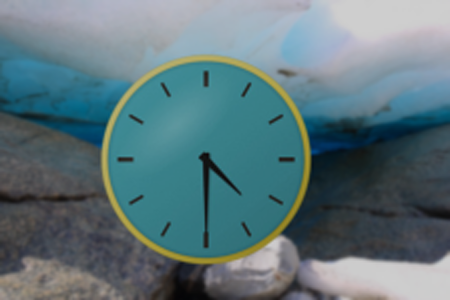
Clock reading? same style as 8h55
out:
4h30
